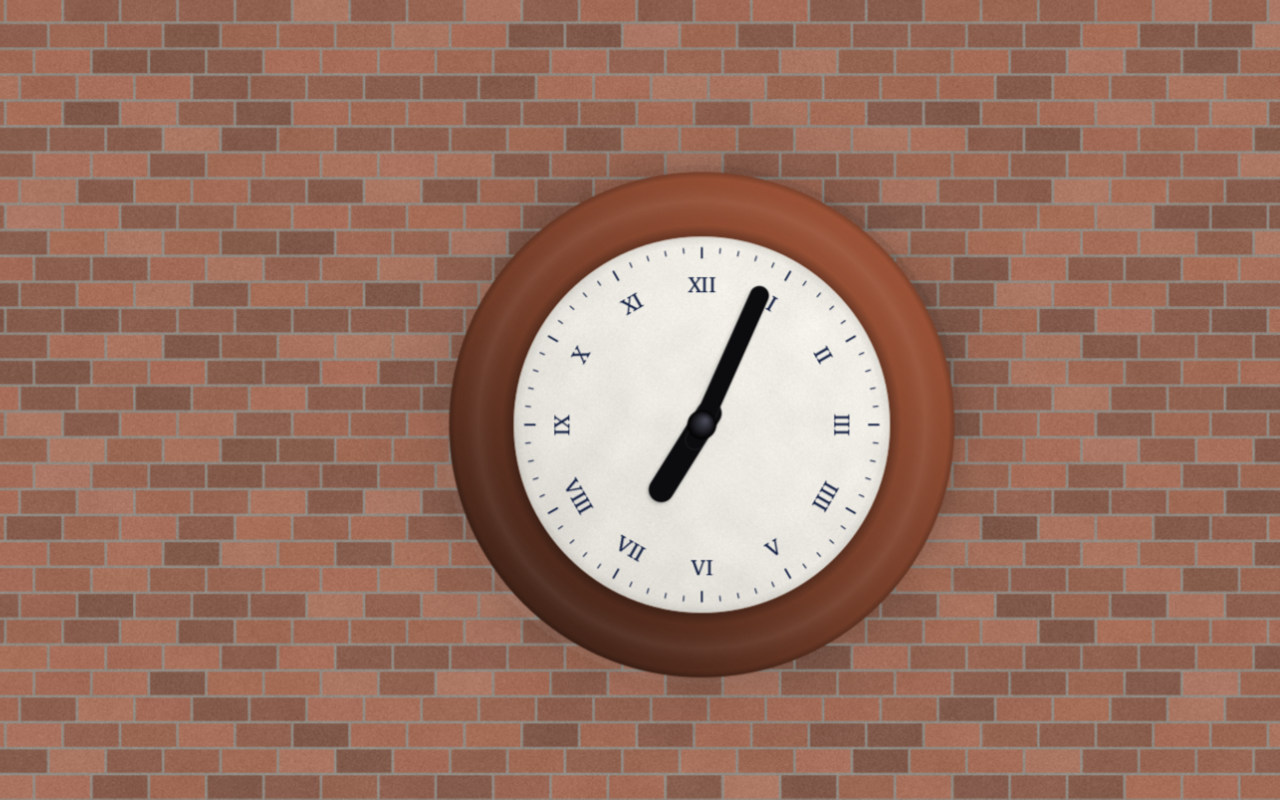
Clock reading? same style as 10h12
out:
7h04
